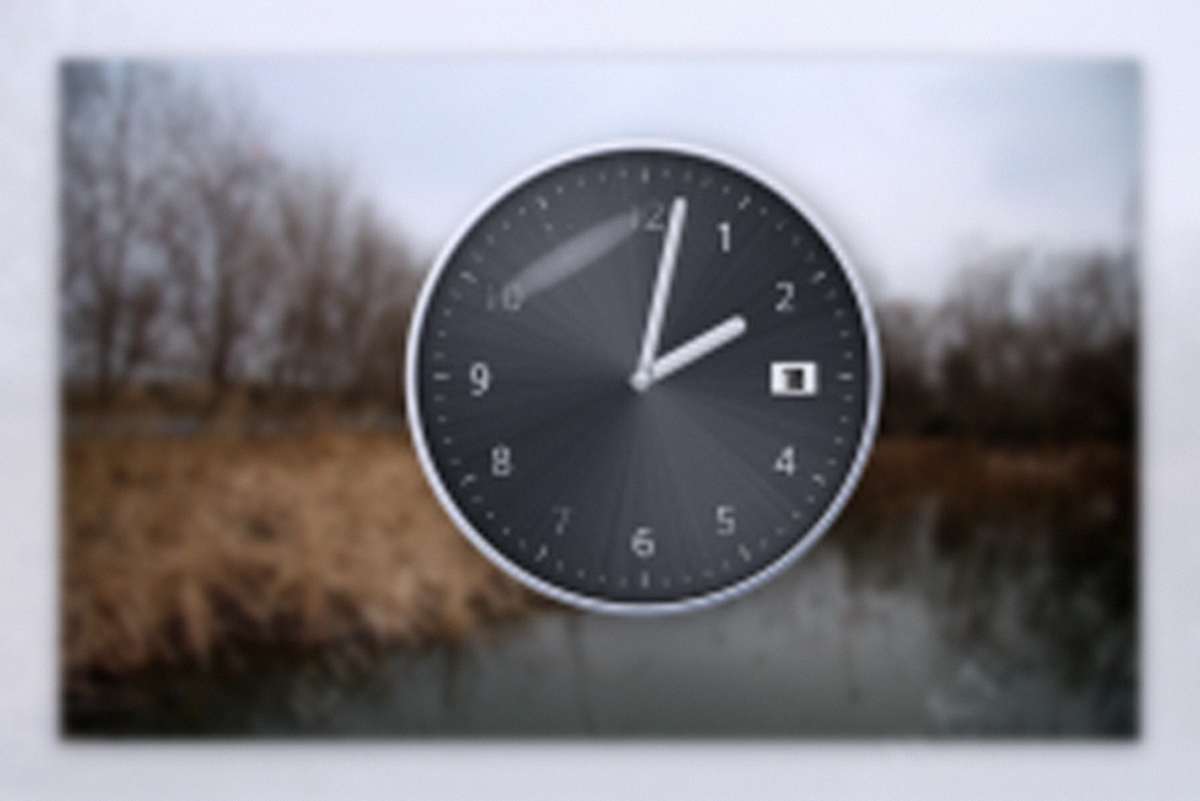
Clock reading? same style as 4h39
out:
2h02
